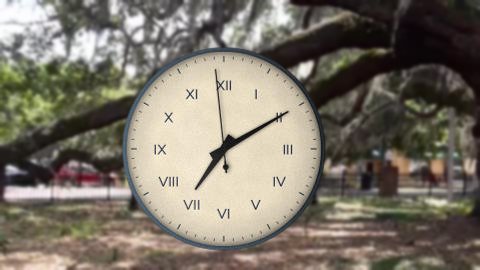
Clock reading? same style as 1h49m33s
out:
7h09m59s
